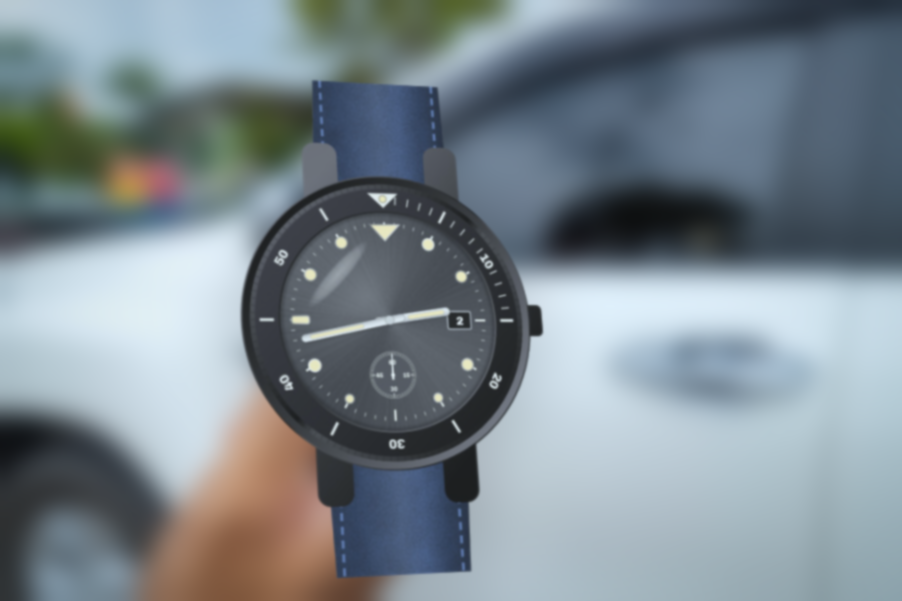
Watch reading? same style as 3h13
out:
2h43
